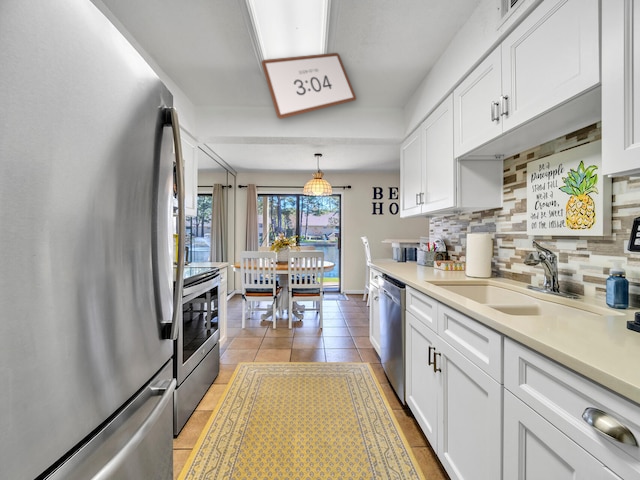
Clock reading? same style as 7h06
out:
3h04
